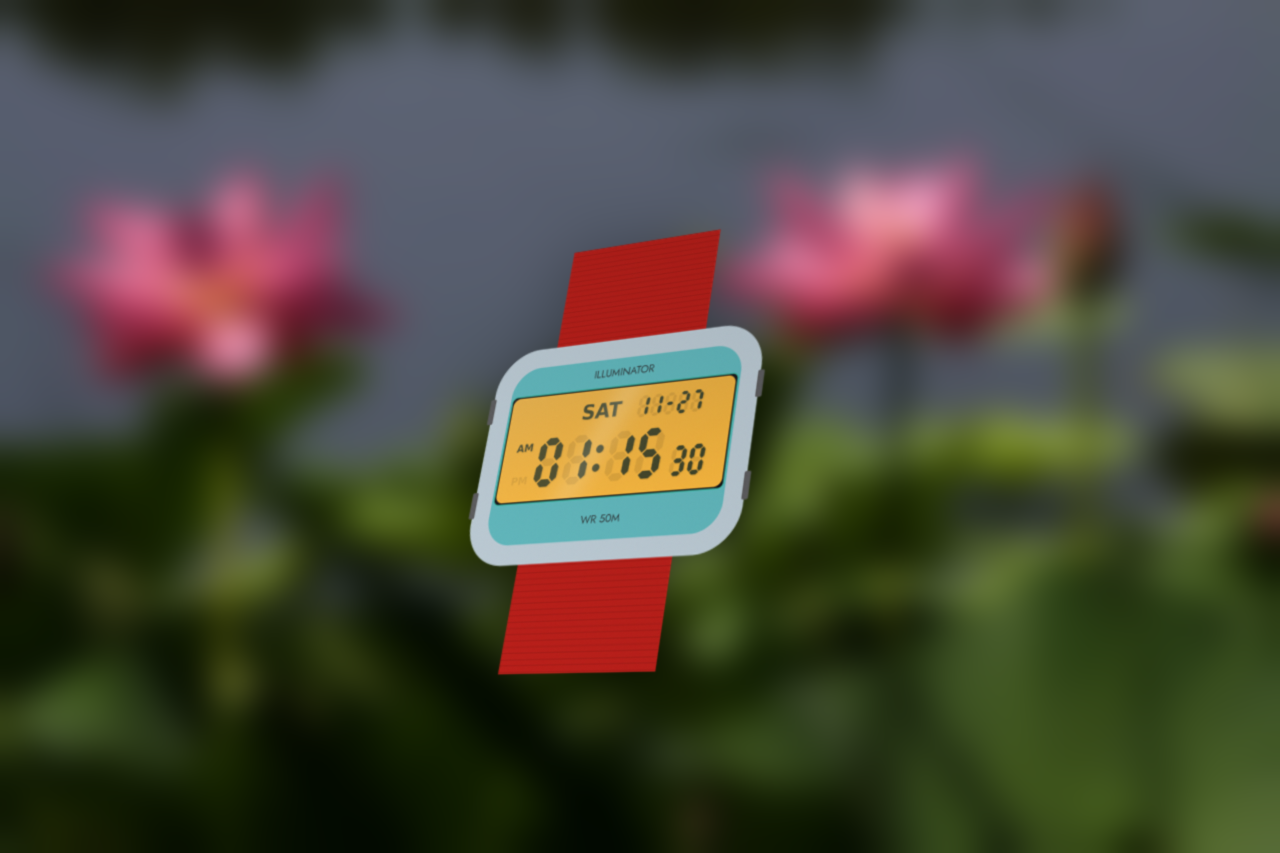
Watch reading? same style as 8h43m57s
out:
1h15m30s
